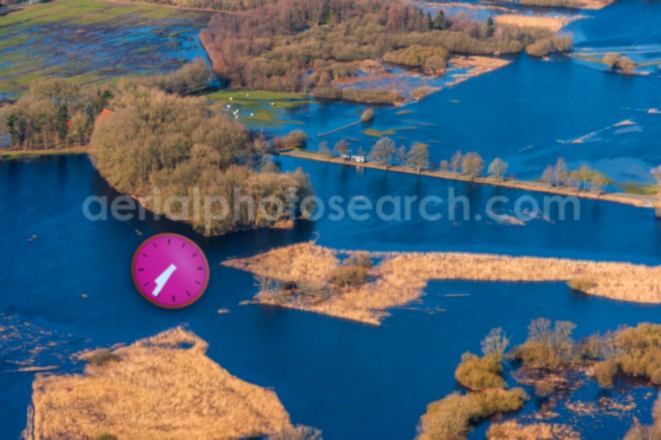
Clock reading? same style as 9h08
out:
7h36
